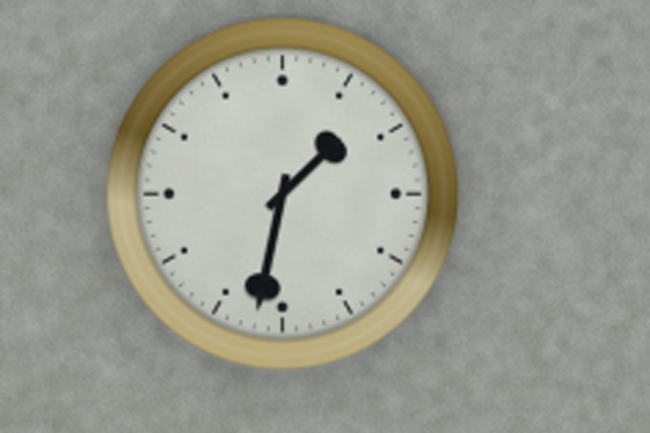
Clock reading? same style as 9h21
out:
1h32
